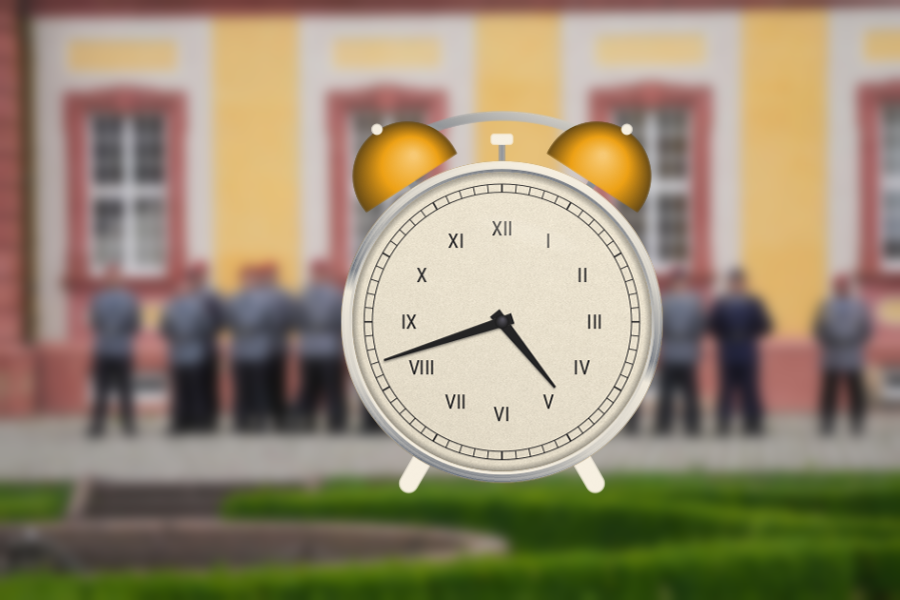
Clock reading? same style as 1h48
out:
4h42
